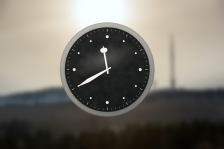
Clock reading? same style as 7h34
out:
11h40
